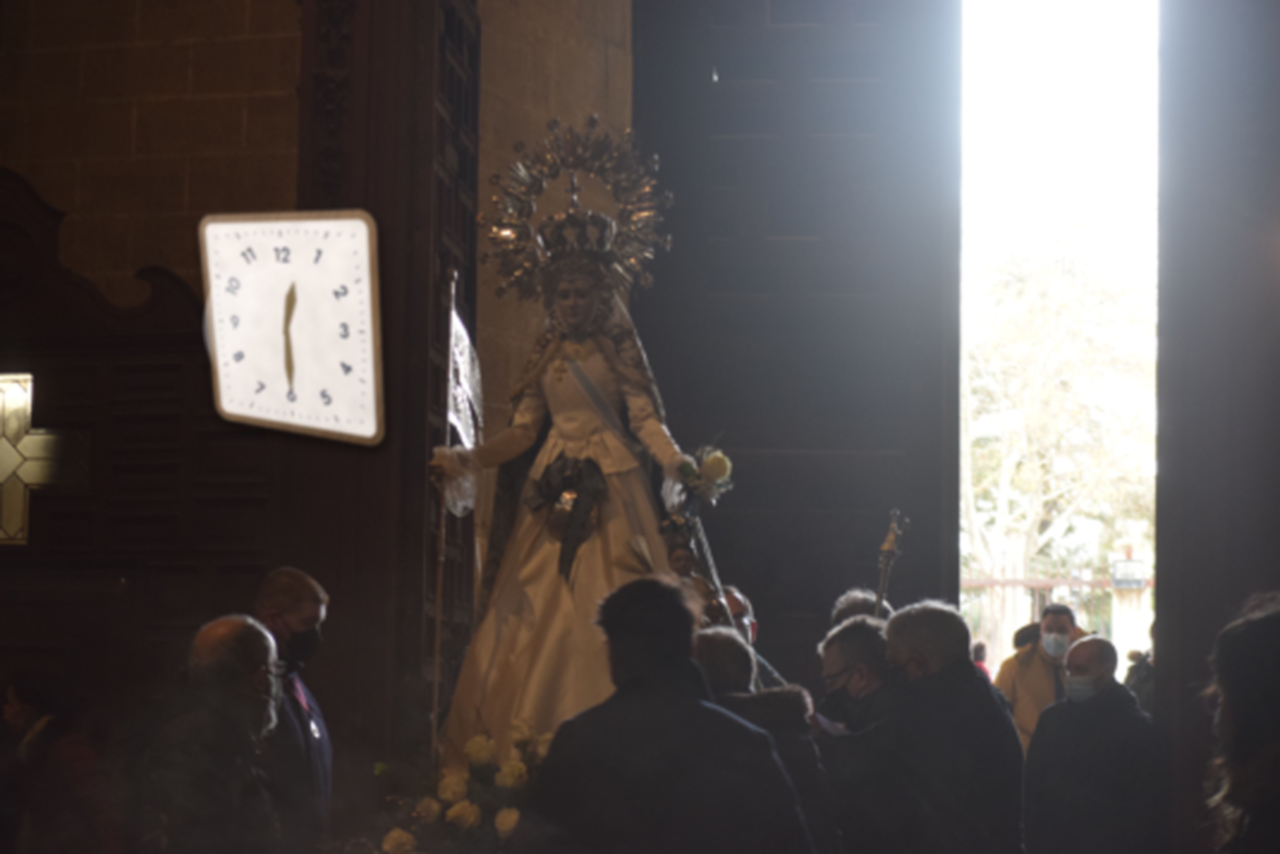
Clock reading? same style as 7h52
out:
12h30
